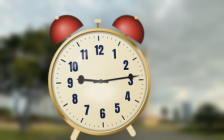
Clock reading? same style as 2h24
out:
9h14
